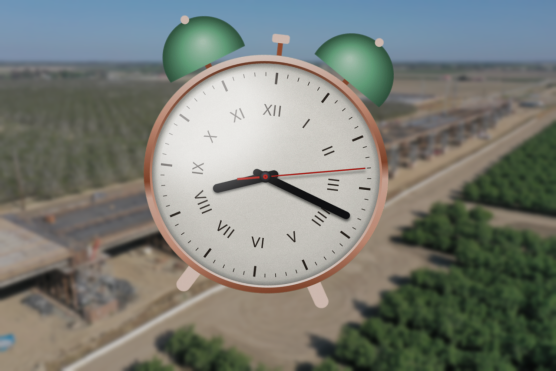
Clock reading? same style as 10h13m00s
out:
8h18m13s
